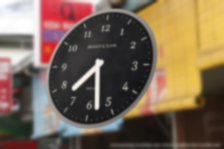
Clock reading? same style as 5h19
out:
7h28
